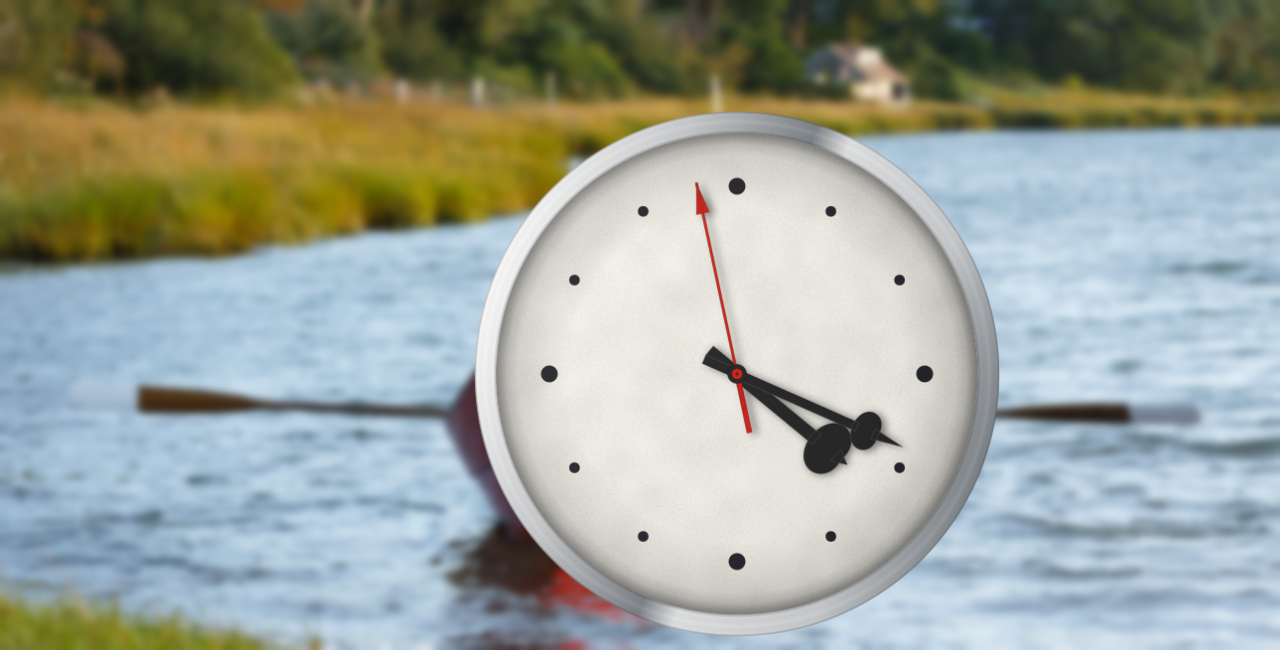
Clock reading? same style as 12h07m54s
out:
4h18m58s
